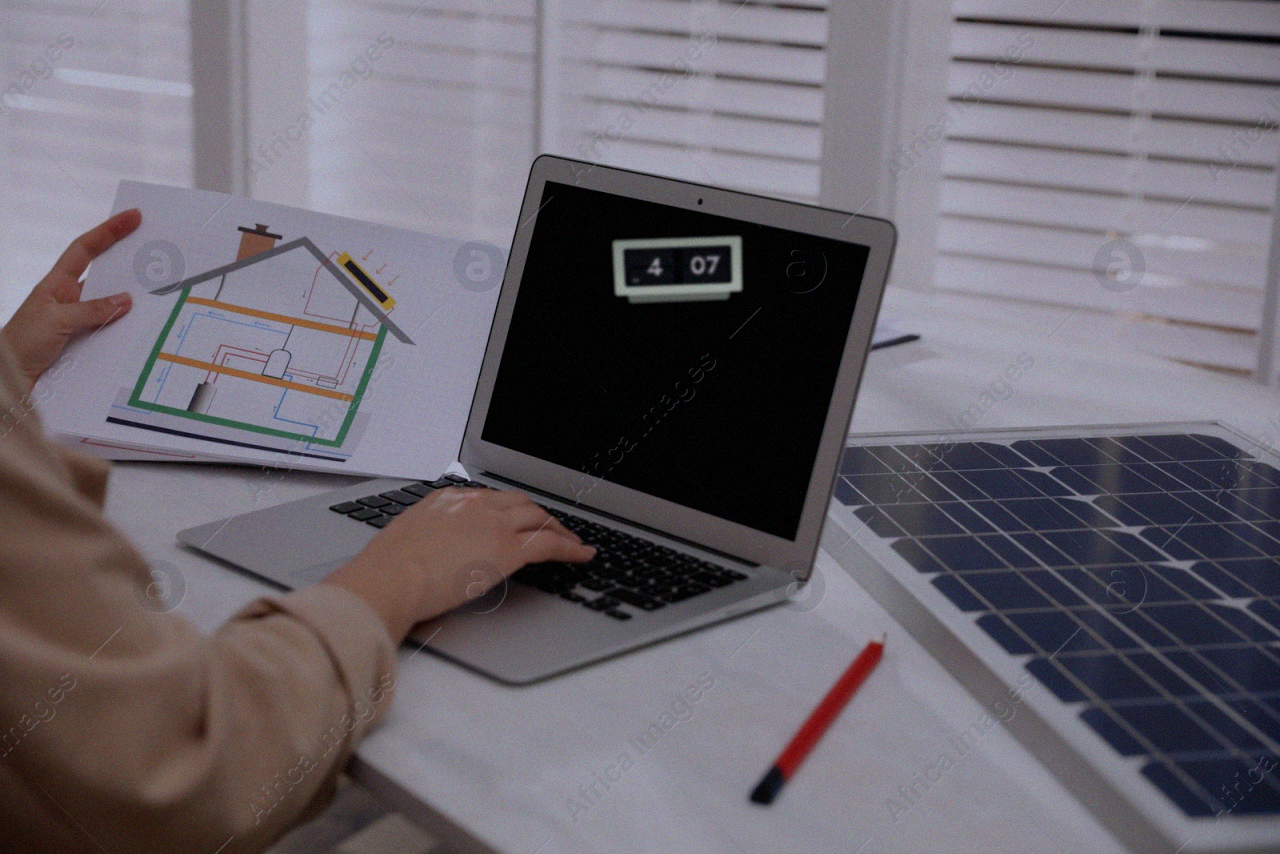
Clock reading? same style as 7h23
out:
4h07
